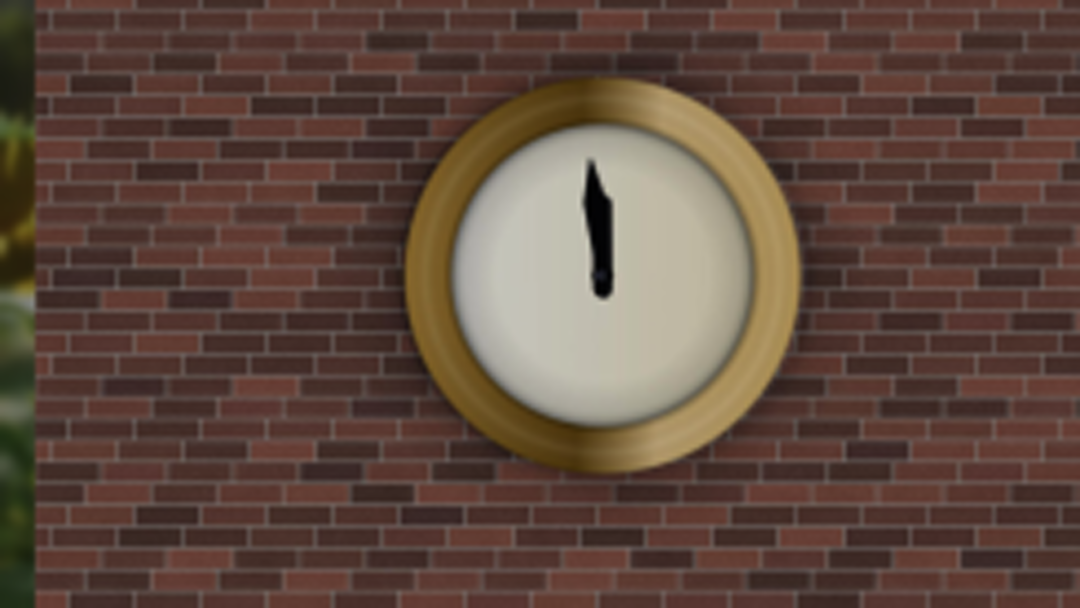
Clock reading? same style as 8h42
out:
11h59
